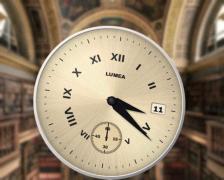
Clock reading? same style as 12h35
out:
3h21
